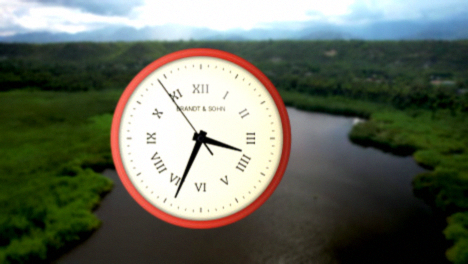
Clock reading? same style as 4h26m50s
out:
3h33m54s
